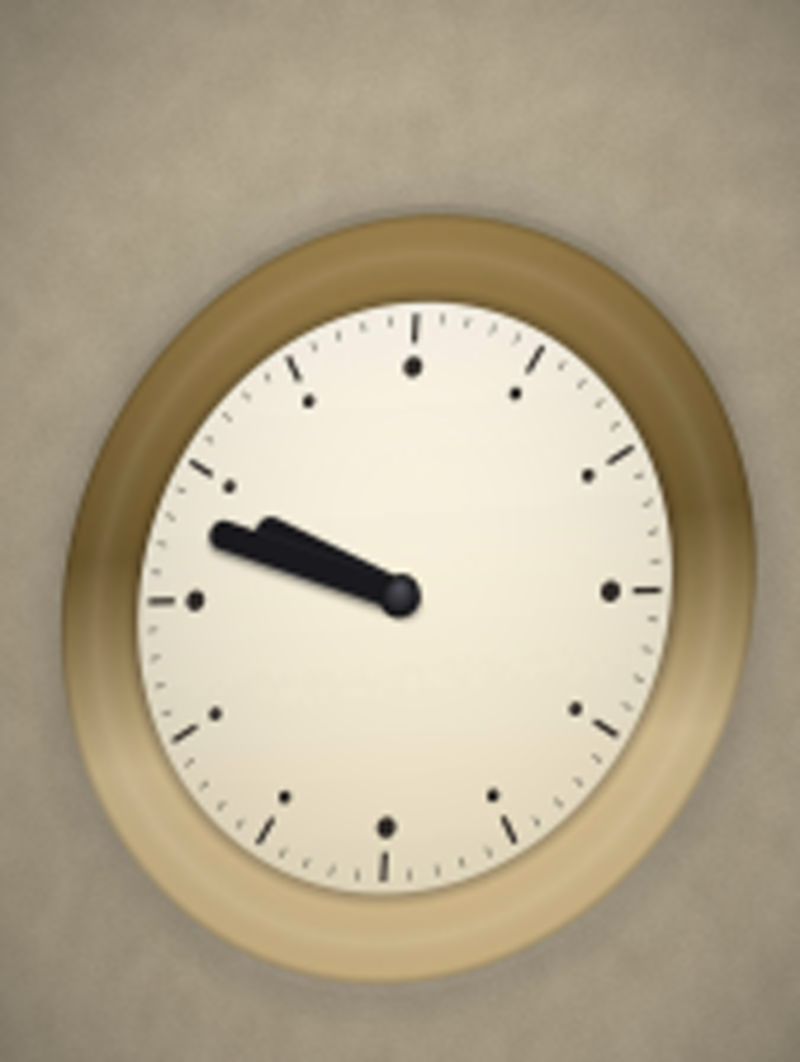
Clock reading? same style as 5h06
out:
9h48
